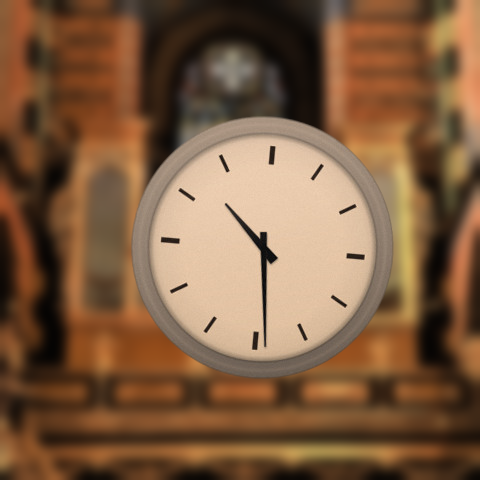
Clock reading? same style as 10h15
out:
10h29
